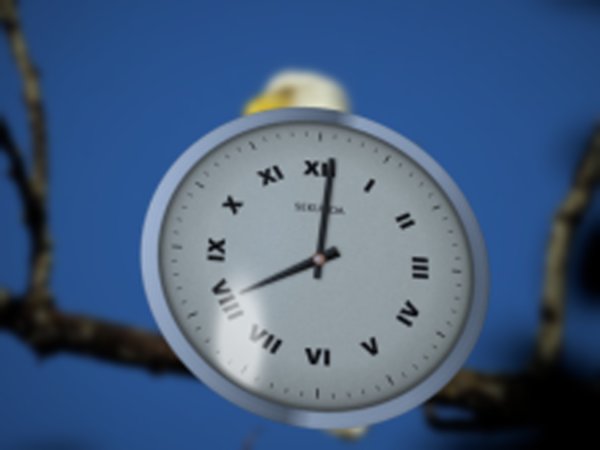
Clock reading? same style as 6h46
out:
8h01
